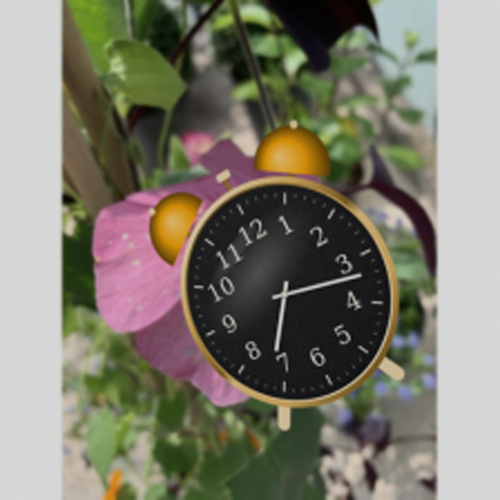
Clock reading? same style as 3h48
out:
7h17
